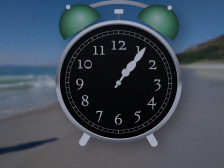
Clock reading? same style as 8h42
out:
1h06
